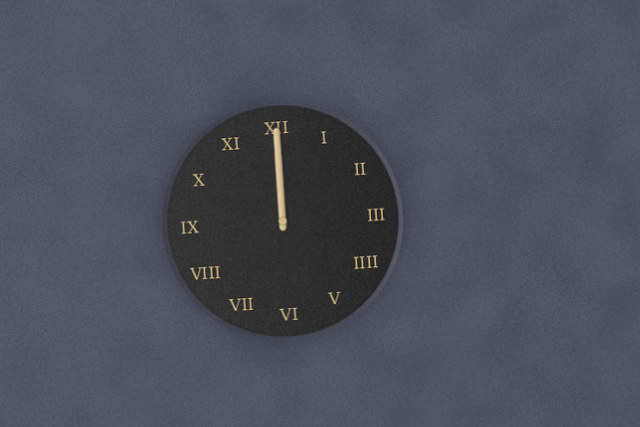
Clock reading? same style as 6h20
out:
12h00
